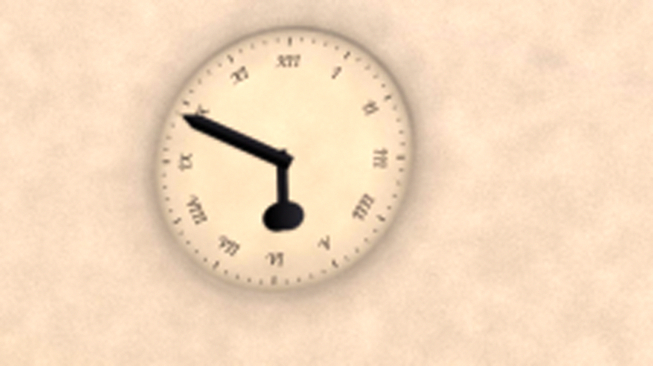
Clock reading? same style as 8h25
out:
5h49
